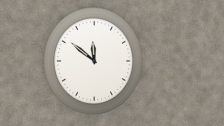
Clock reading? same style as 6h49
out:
11h51
